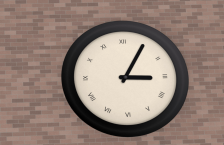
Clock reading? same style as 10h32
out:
3h05
